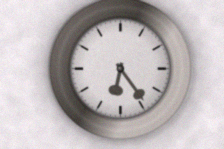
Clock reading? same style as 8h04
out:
6h24
